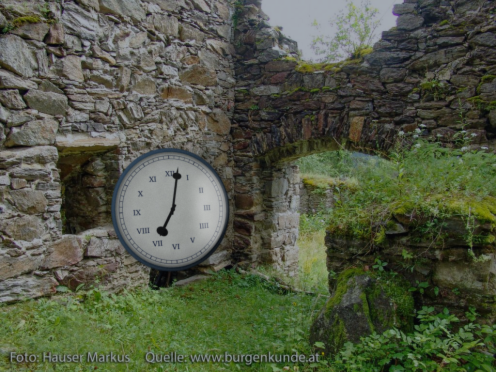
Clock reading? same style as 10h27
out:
7h02
